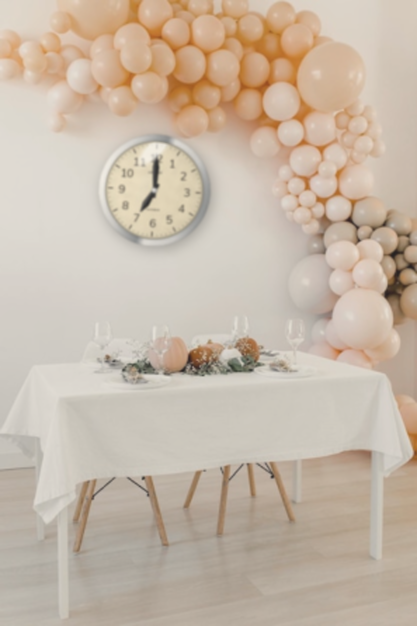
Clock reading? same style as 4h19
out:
7h00
